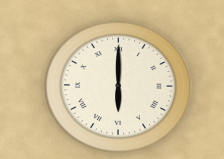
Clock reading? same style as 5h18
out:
6h00
